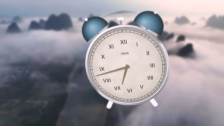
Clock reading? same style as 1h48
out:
6h43
